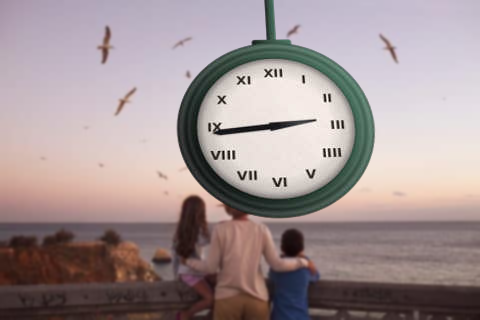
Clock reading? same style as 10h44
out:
2h44
